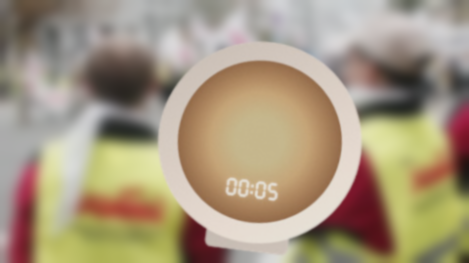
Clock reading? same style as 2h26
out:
0h05
